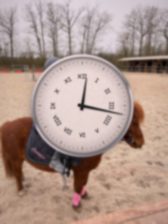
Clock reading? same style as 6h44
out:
12h17
